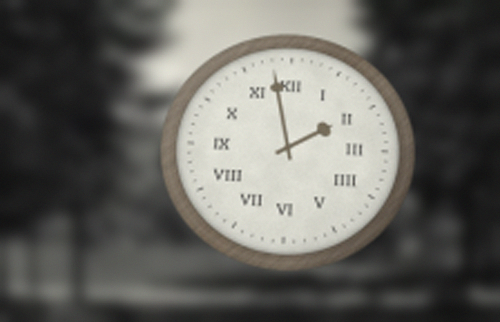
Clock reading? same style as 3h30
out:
1h58
